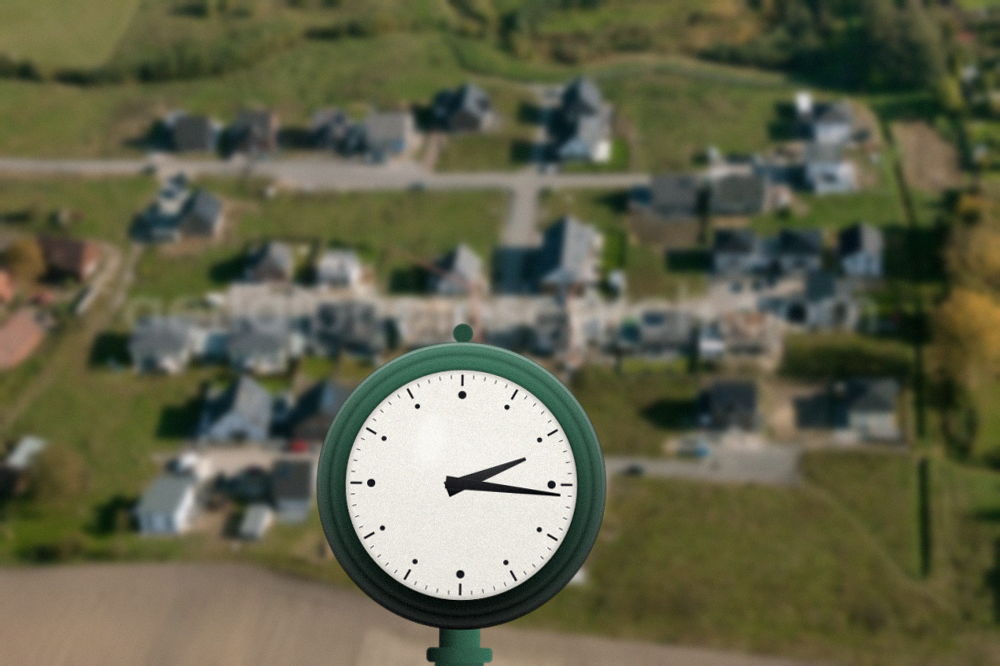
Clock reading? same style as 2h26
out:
2h16
